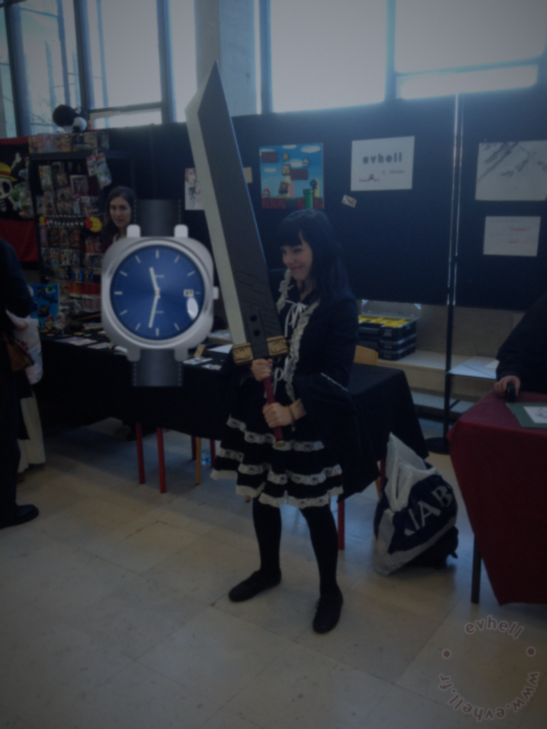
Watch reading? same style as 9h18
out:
11h32
